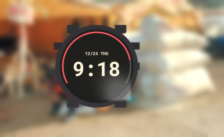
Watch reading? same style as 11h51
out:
9h18
